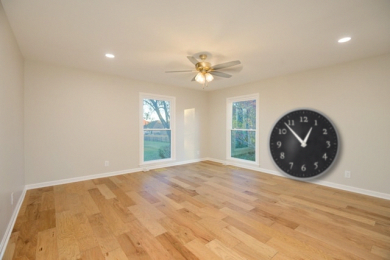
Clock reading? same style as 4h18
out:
12h53
